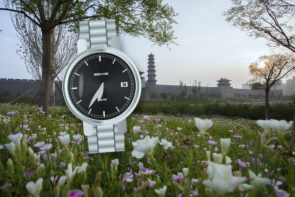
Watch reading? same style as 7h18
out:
6h36
